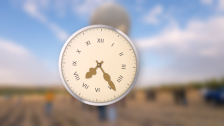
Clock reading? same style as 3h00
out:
7h24
